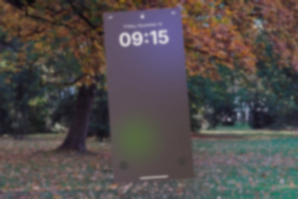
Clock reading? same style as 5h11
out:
9h15
